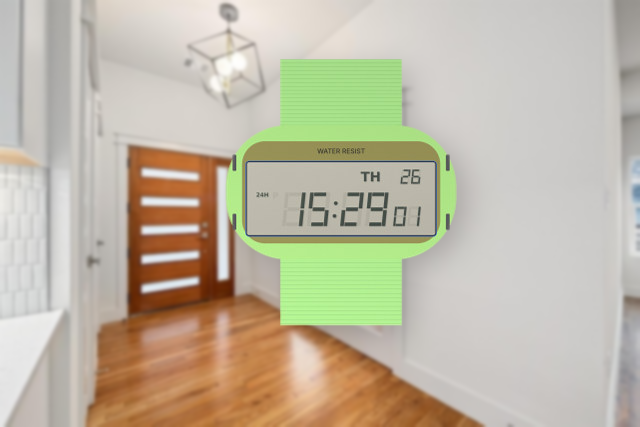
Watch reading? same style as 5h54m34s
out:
15h29m01s
